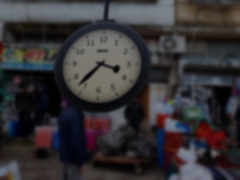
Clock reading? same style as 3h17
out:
3h37
